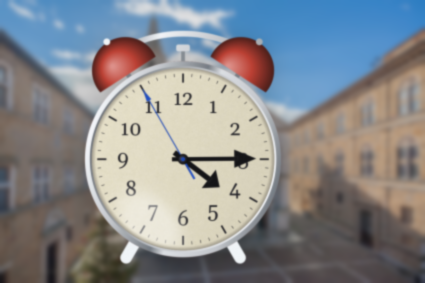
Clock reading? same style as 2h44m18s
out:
4h14m55s
